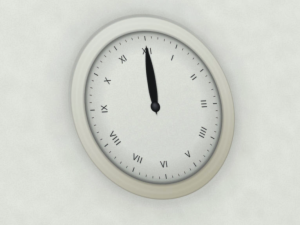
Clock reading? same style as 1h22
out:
12h00
